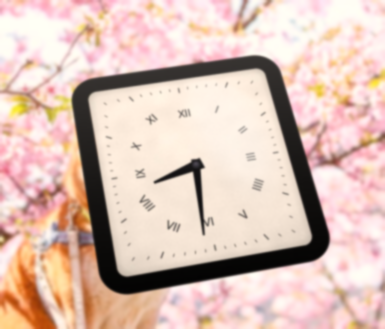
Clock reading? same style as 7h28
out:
8h31
